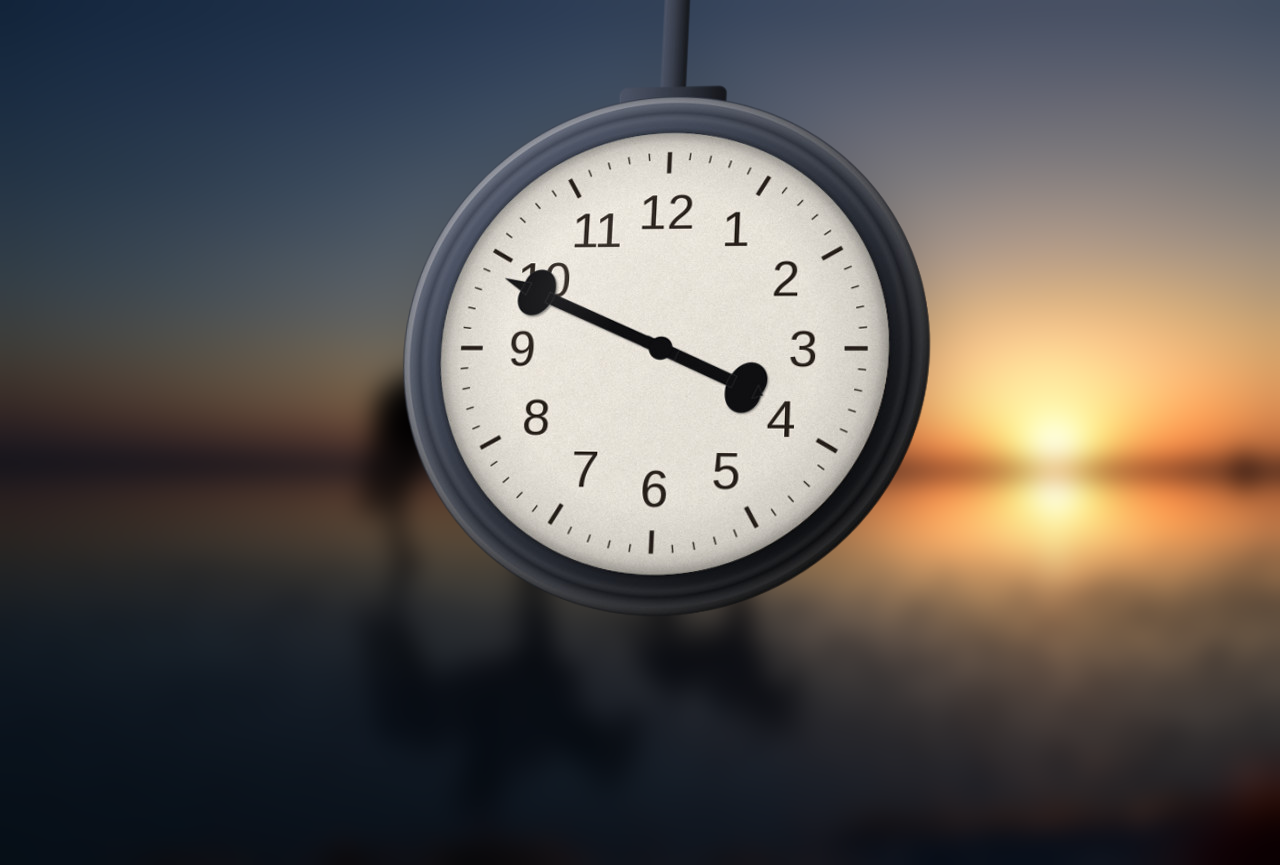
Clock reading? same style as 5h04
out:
3h49
